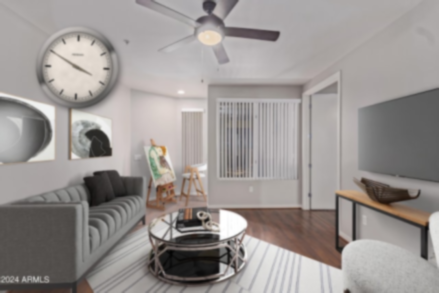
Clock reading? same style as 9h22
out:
3h50
